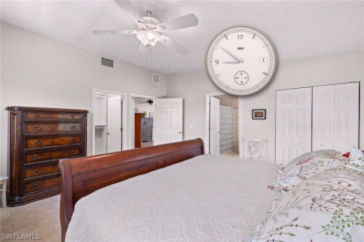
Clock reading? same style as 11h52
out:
8h51
